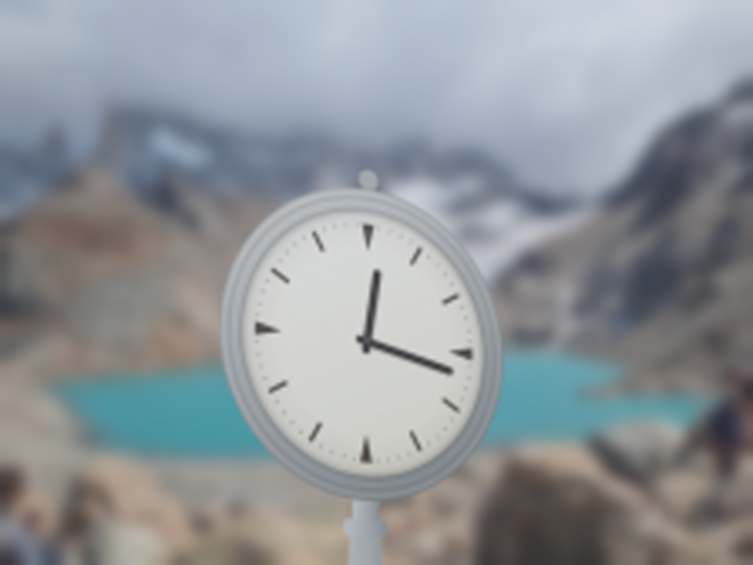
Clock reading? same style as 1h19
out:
12h17
